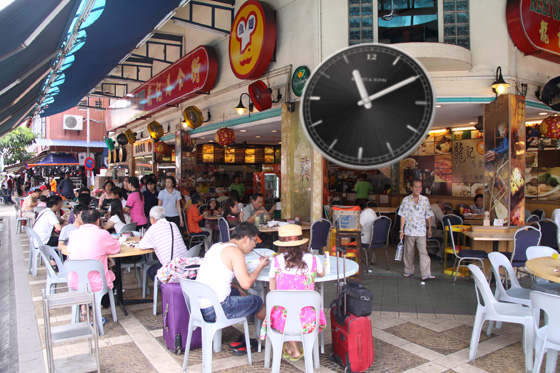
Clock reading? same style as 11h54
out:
11h10
